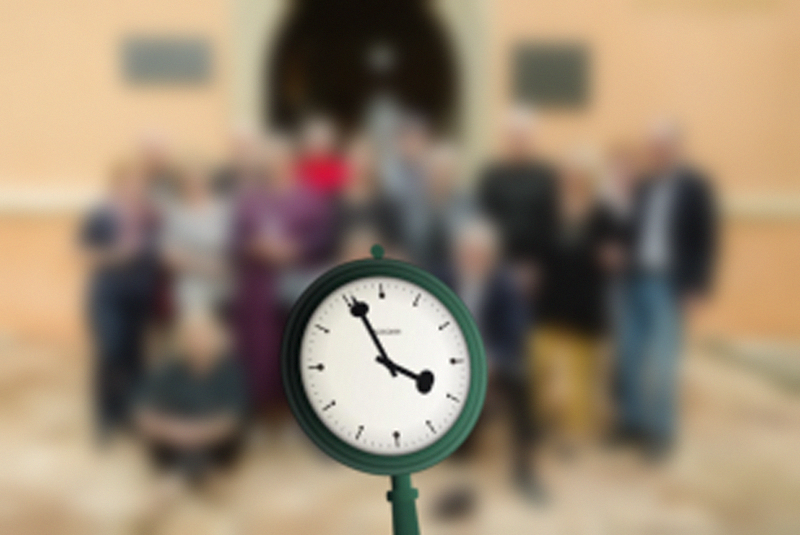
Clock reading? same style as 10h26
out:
3h56
